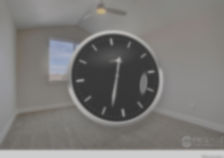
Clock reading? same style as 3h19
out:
12h33
